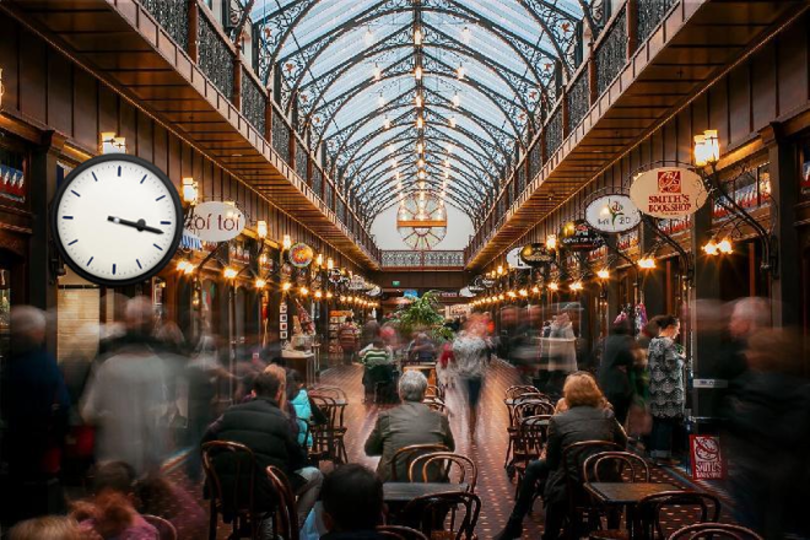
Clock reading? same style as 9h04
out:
3h17
